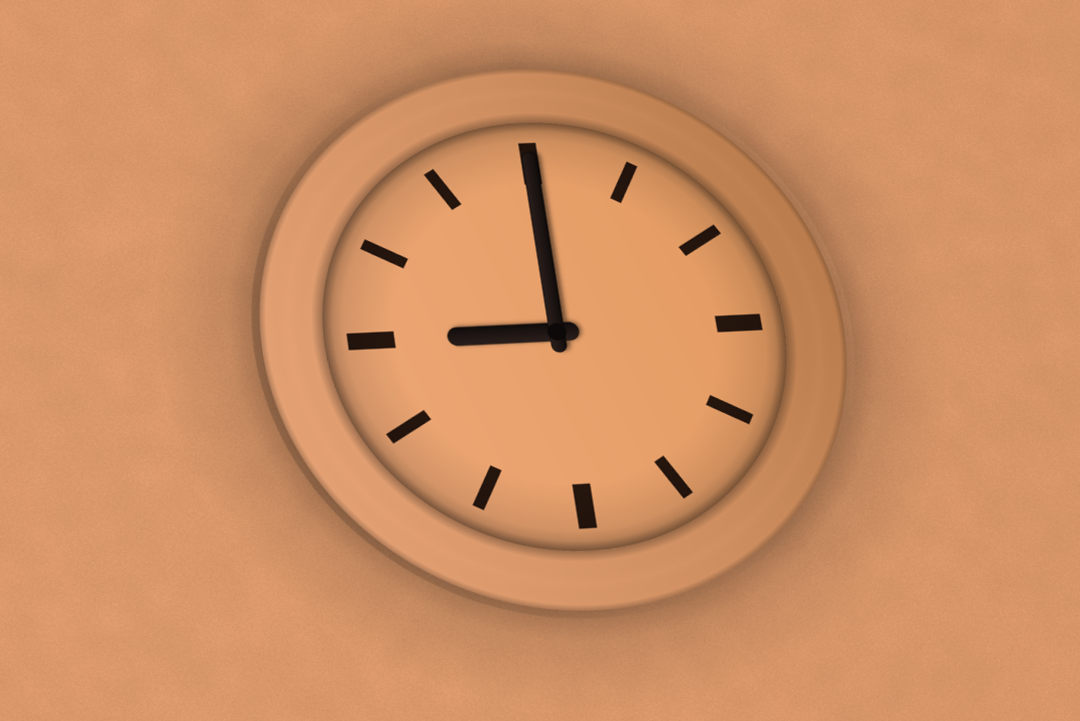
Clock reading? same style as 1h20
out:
9h00
